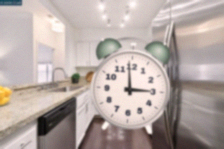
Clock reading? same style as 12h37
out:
2h59
